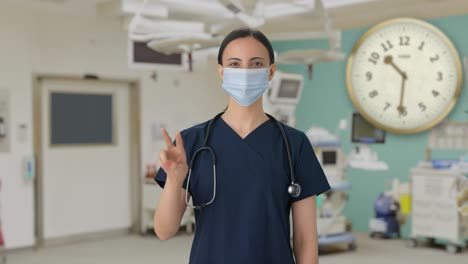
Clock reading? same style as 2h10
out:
10h31
